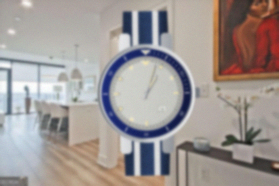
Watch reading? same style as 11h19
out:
1h03
